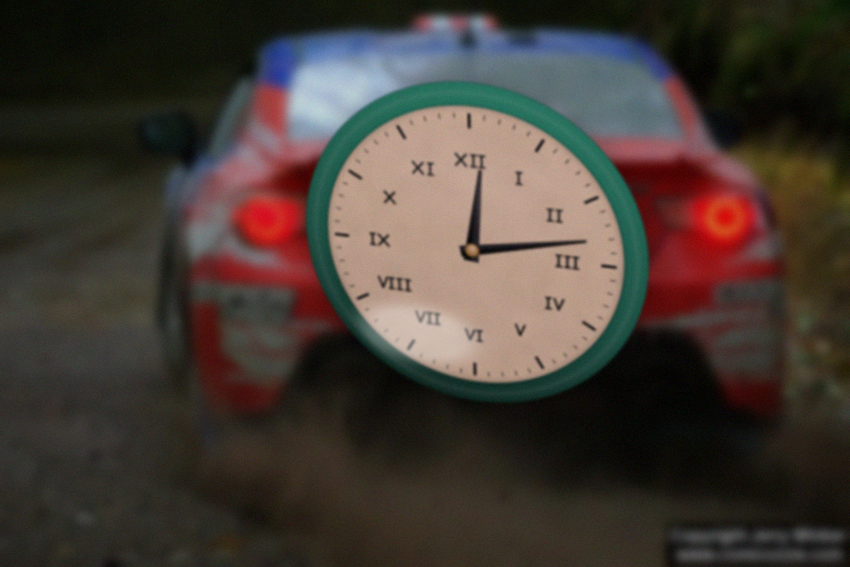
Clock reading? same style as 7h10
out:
12h13
